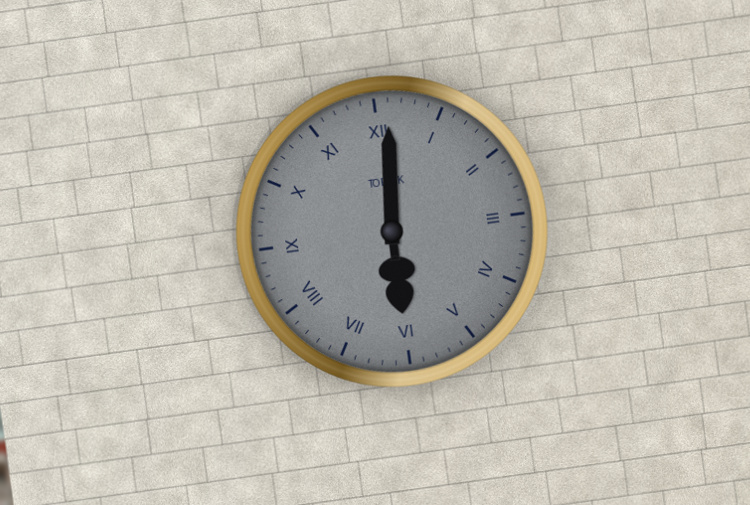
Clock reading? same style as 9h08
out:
6h01
